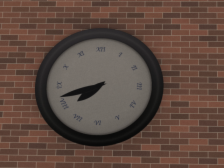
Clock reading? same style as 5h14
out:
7h42
